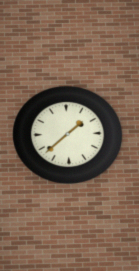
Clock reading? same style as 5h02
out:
1h38
